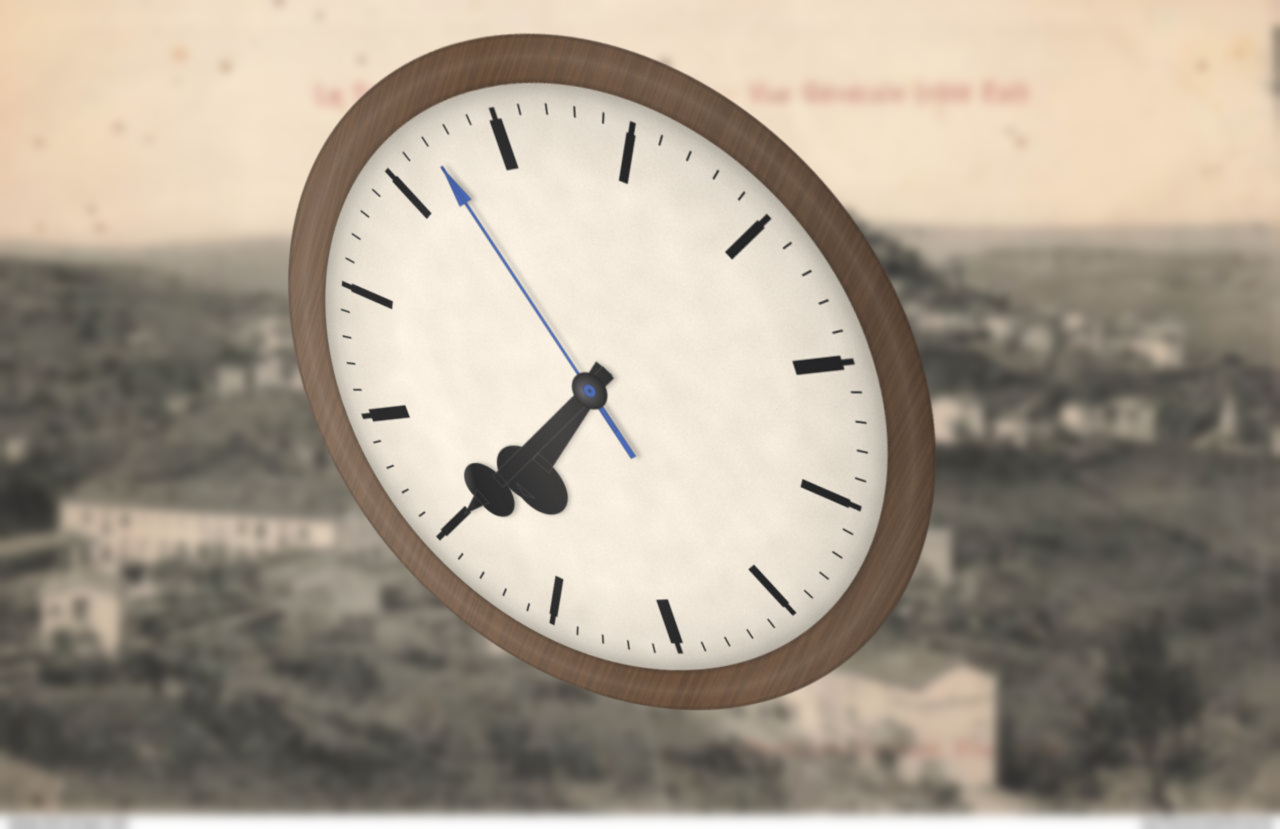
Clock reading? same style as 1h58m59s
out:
7h39m57s
